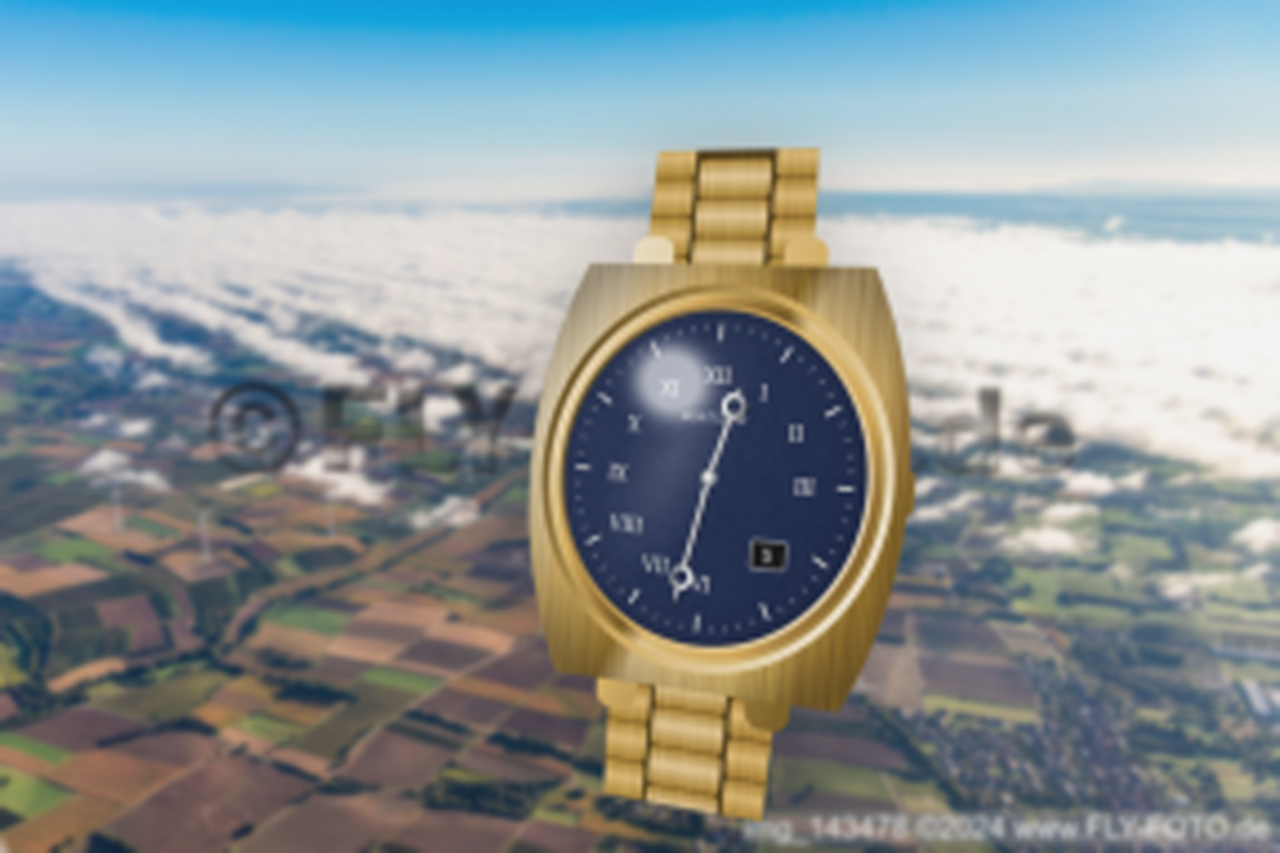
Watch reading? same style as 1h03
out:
12h32
